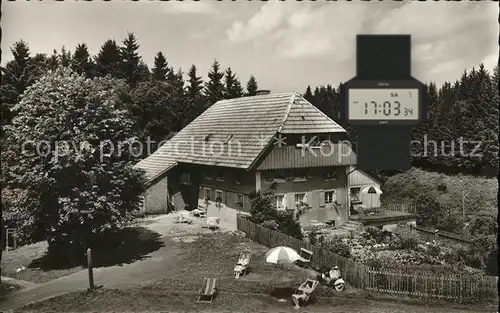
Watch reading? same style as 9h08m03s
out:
17h03m34s
